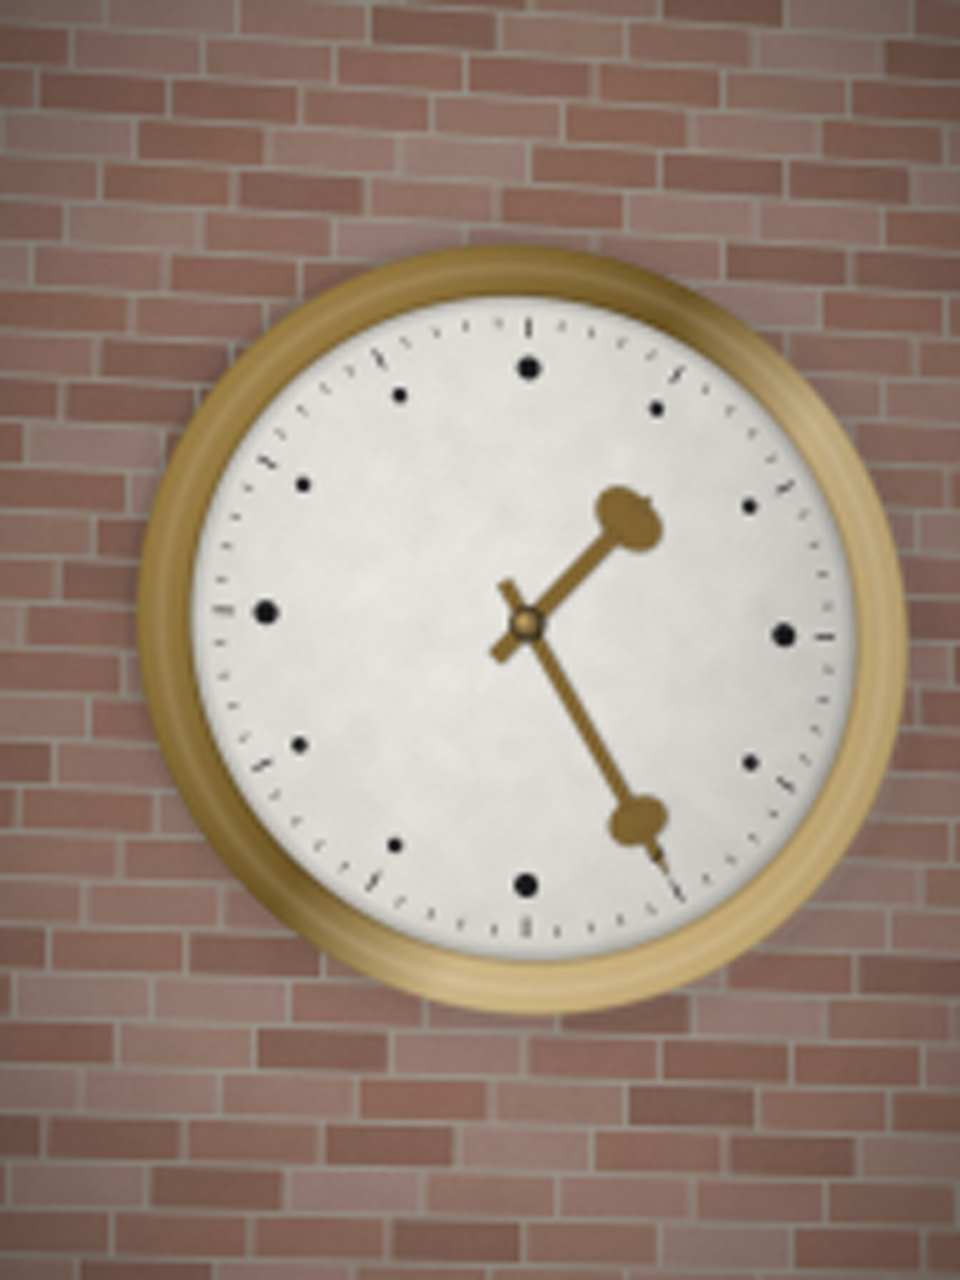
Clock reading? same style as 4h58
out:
1h25
